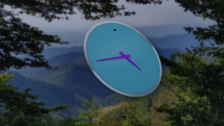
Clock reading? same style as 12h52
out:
4h44
